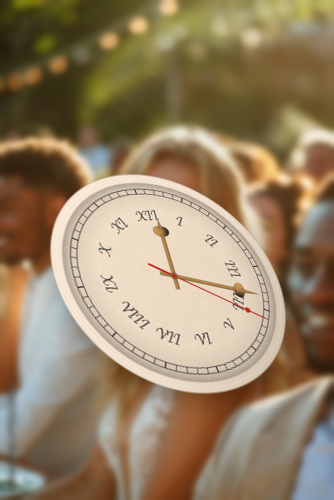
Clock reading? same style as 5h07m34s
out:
12h18m21s
